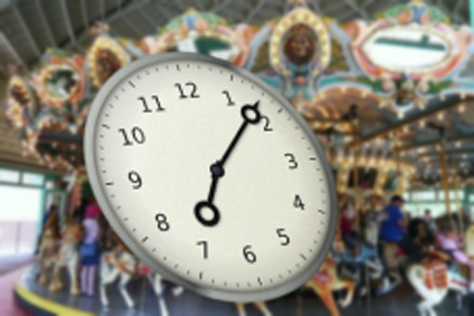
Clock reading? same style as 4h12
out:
7h08
